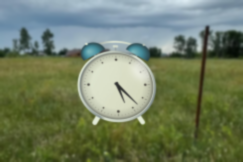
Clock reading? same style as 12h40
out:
5h23
